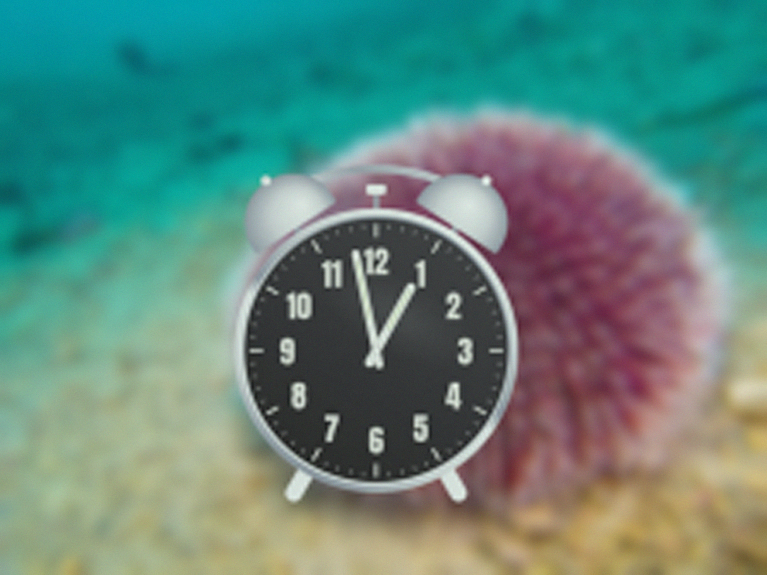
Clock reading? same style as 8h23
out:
12h58
